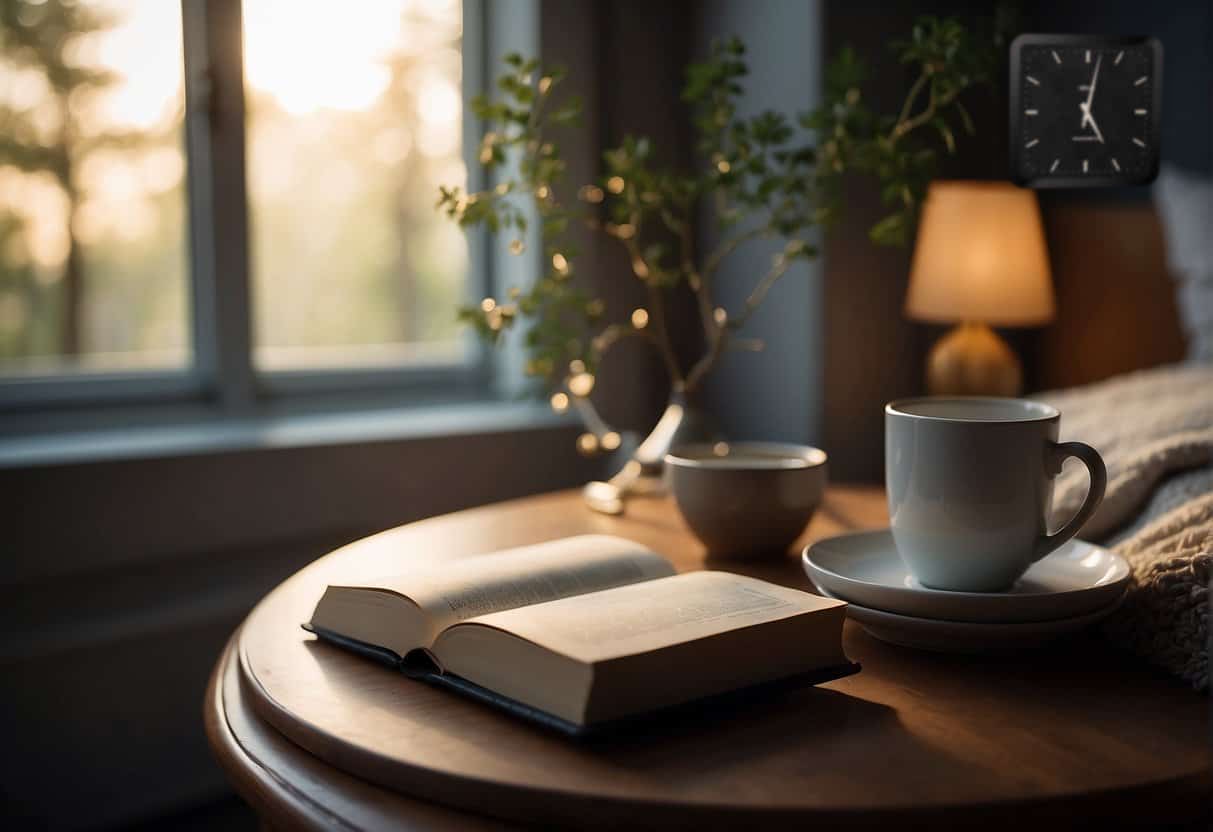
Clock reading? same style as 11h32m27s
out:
5h02m02s
